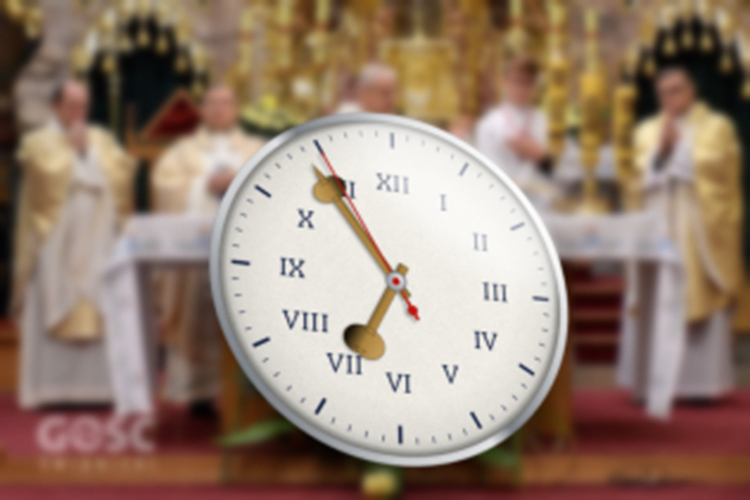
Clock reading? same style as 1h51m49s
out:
6h53m55s
